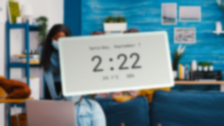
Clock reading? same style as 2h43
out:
2h22
